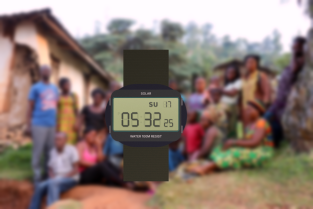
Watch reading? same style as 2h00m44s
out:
5h32m25s
